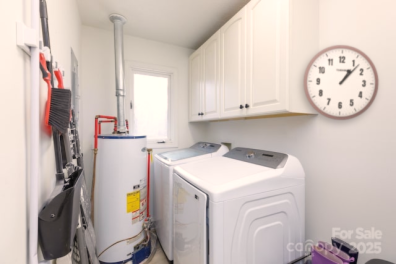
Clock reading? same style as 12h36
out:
1h07
